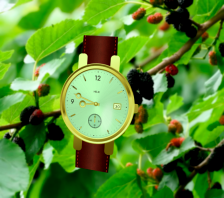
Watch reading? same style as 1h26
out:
8h48
